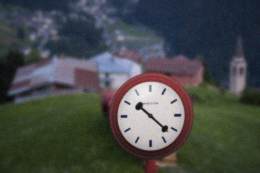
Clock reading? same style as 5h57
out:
10h22
